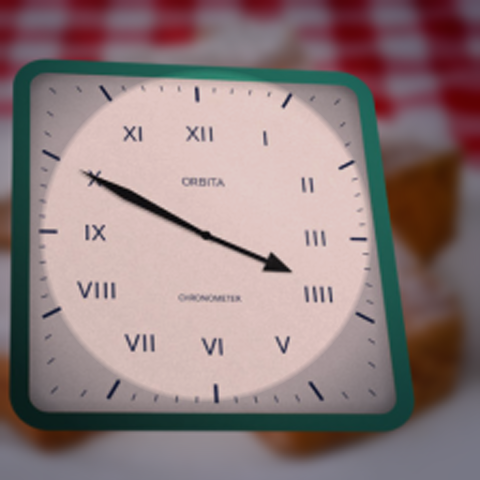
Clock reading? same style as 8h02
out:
3h50
